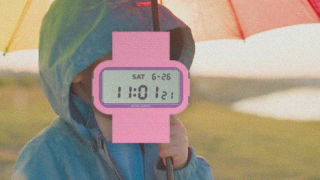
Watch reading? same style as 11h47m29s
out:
11h01m21s
